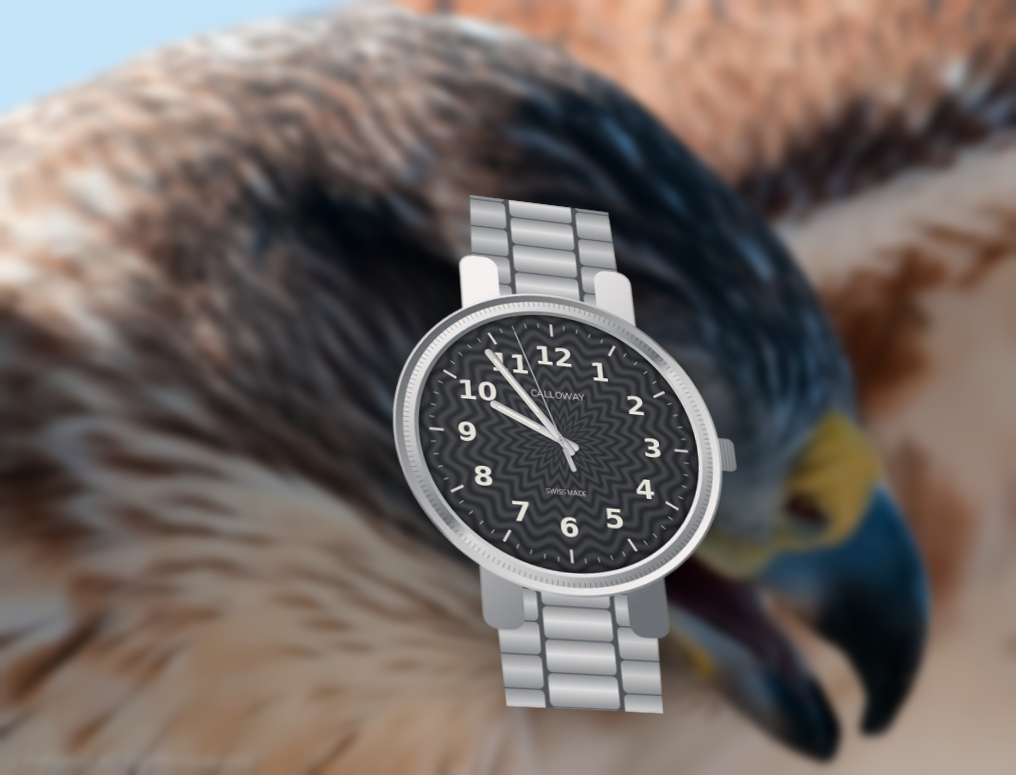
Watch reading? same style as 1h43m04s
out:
9h53m57s
